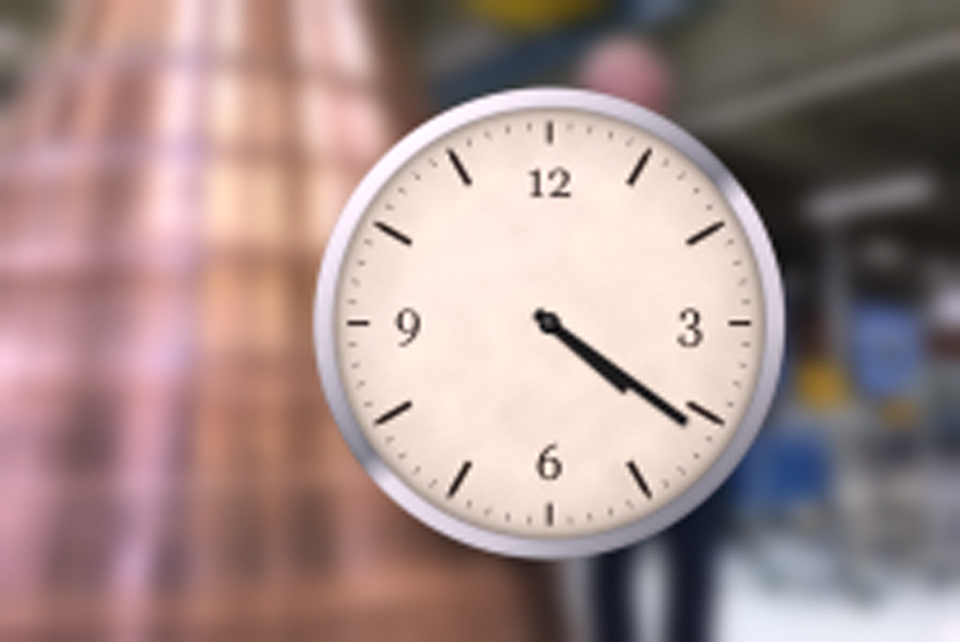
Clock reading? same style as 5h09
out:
4h21
